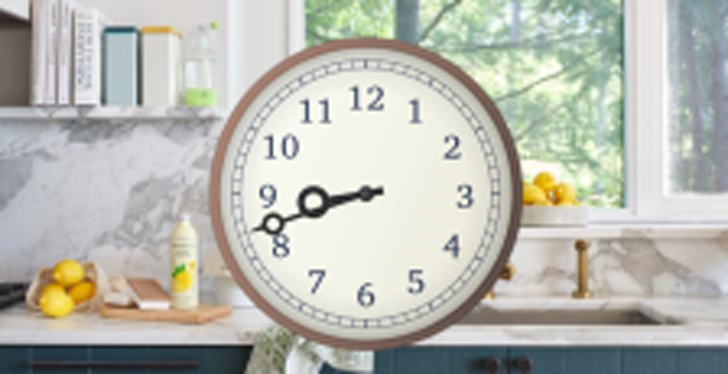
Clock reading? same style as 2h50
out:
8h42
